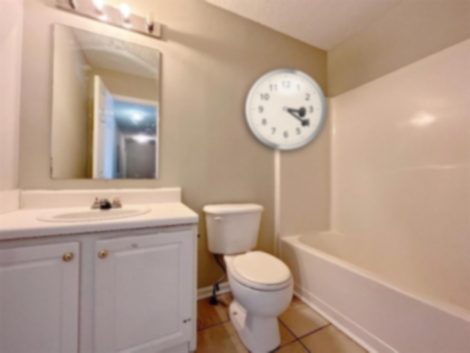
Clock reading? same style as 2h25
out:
3h21
